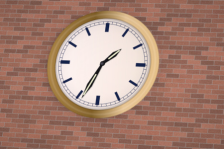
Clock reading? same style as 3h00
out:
1h34
